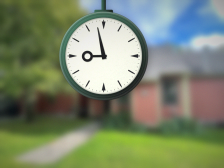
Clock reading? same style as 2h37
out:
8h58
